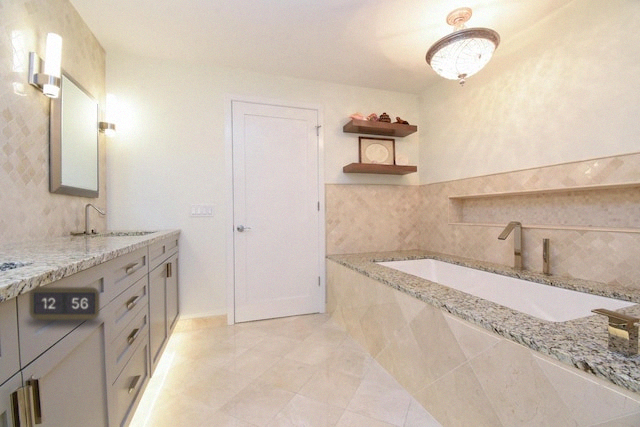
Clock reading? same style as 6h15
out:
12h56
